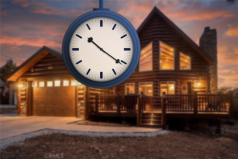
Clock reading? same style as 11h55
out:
10h21
